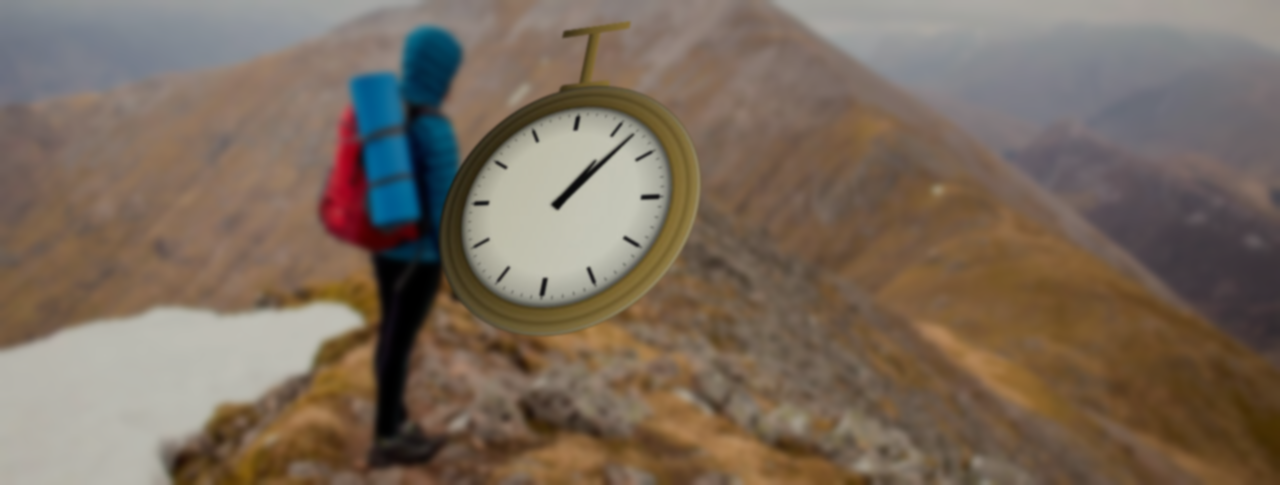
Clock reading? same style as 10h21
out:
1h07
